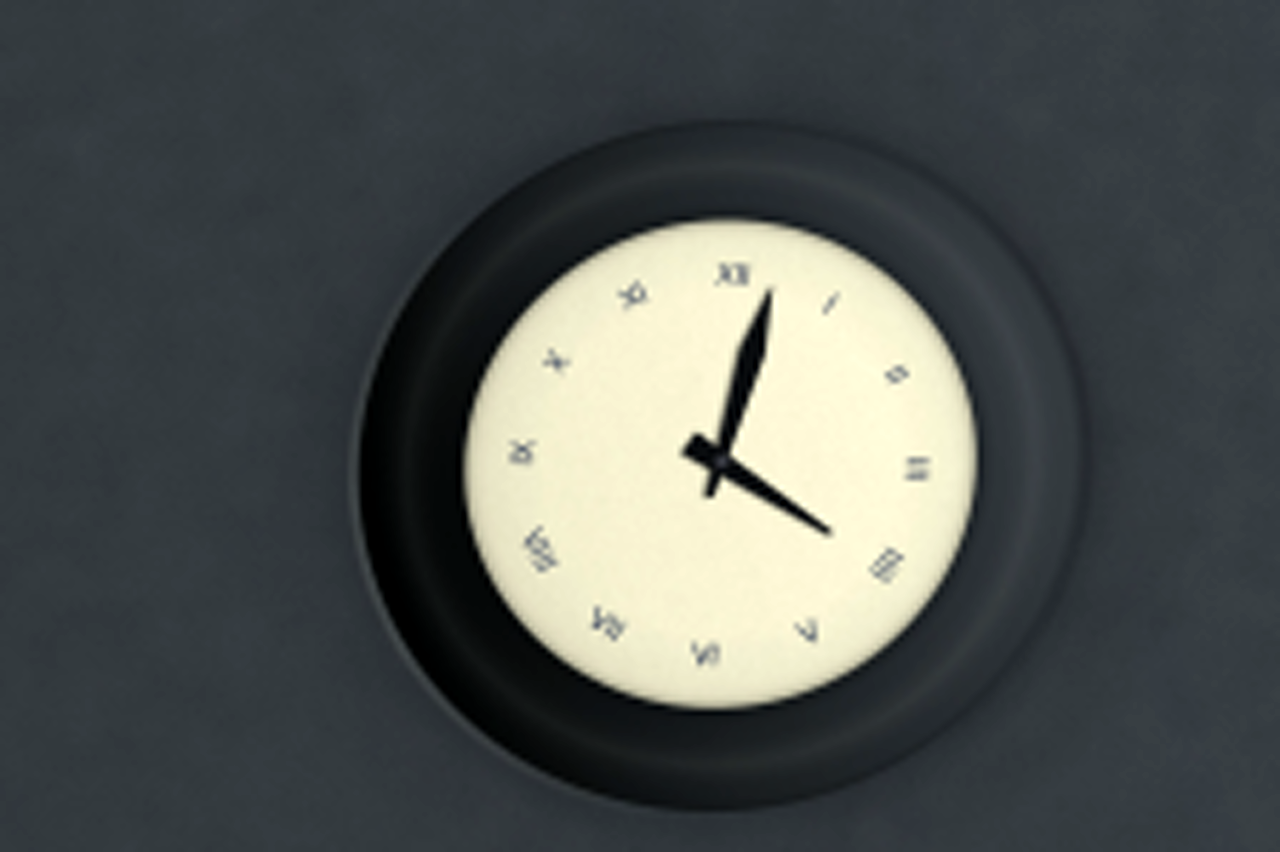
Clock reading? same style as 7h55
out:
4h02
